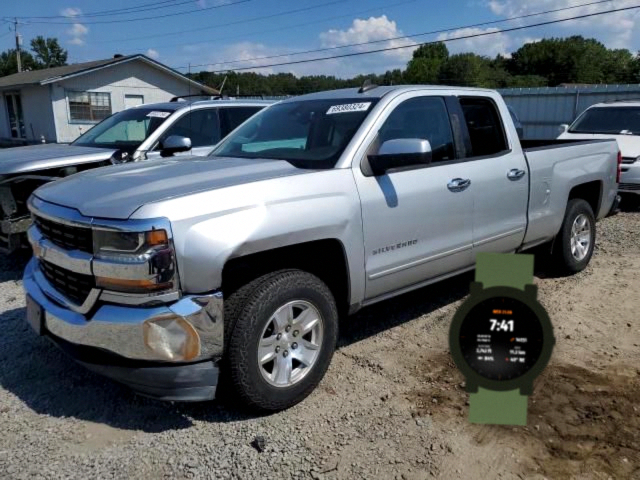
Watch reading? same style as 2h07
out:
7h41
